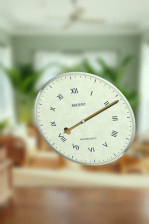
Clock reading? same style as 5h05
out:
8h11
